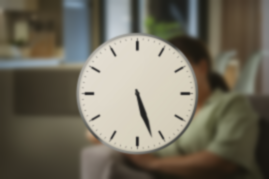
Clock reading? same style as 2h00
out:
5h27
